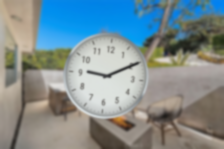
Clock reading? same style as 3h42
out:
9h10
